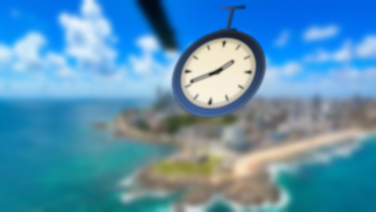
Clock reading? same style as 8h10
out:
1h41
